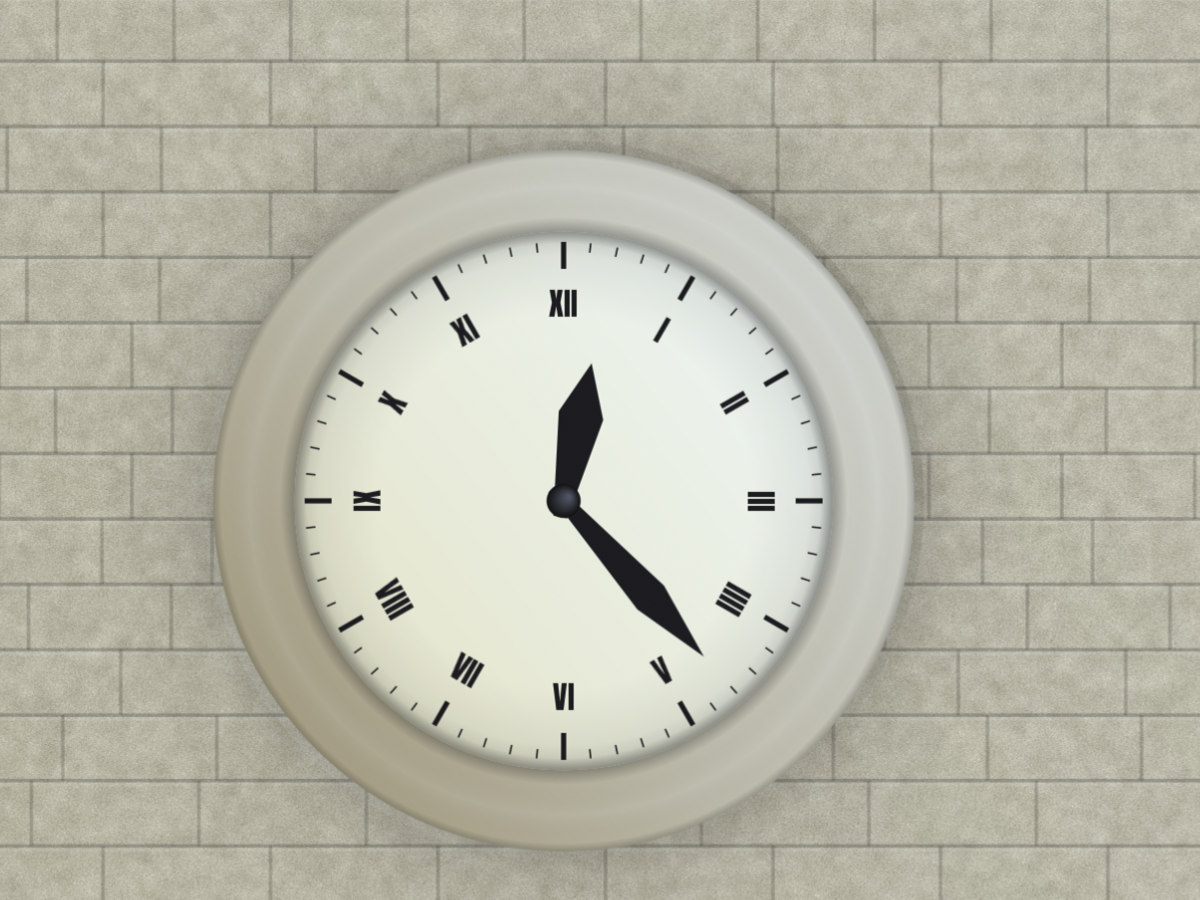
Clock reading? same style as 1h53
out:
12h23
